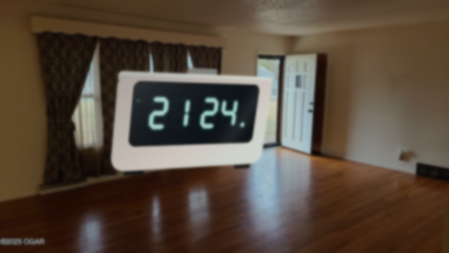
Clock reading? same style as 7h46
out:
21h24
